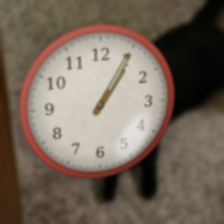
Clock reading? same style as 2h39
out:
1h05
